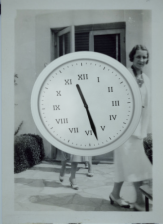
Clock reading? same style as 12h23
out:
11h28
